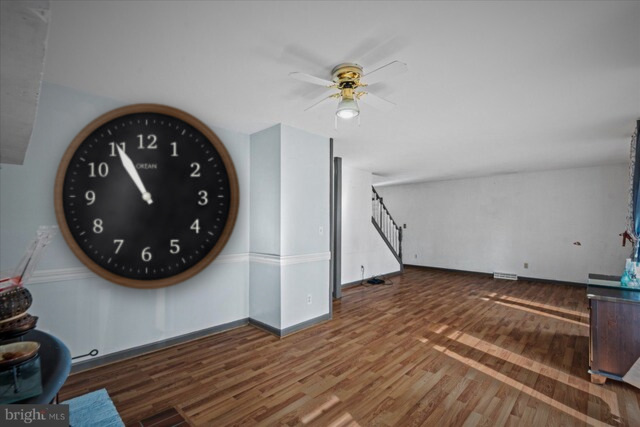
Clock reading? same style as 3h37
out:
10h55
